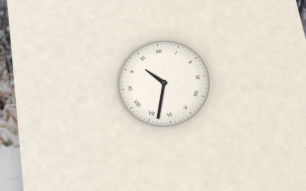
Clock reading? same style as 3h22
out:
10h33
